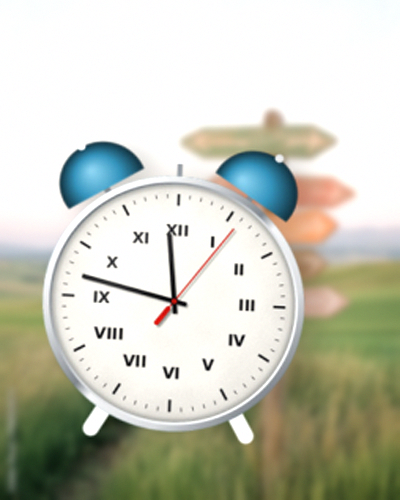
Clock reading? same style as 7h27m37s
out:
11h47m06s
